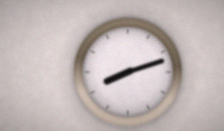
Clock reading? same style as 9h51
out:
8h12
